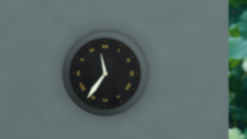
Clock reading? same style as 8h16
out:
11h36
